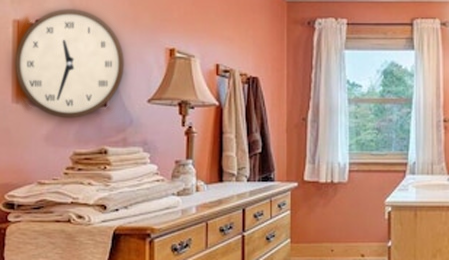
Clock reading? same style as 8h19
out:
11h33
